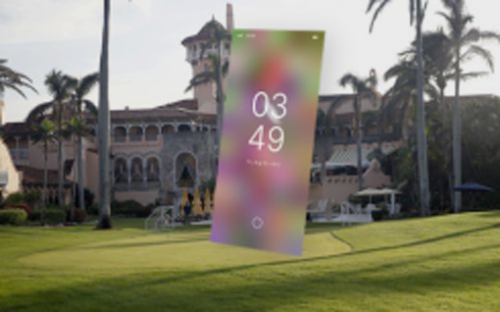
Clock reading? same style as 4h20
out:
3h49
